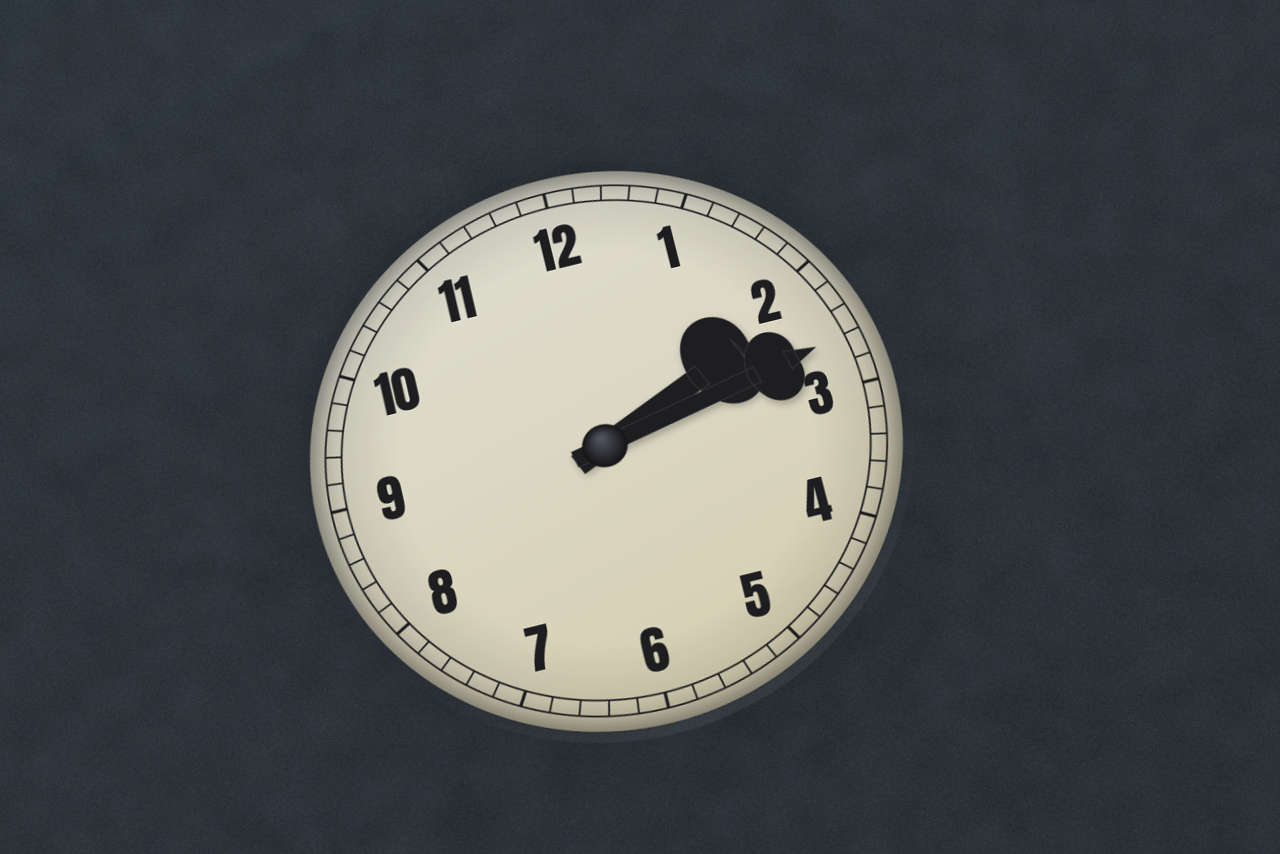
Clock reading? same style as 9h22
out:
2h13
